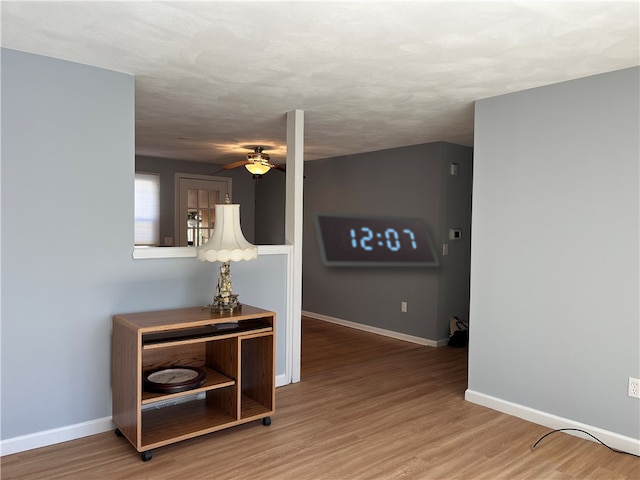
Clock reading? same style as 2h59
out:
12h07
